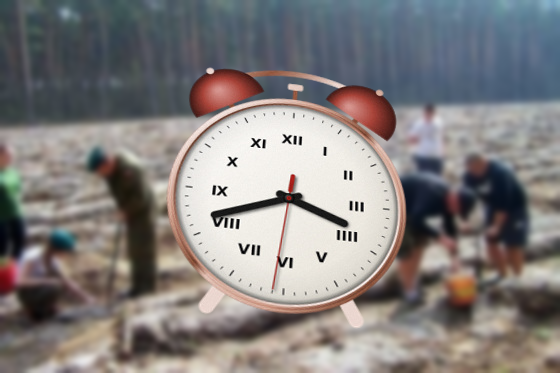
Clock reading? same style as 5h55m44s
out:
3h41m31s
